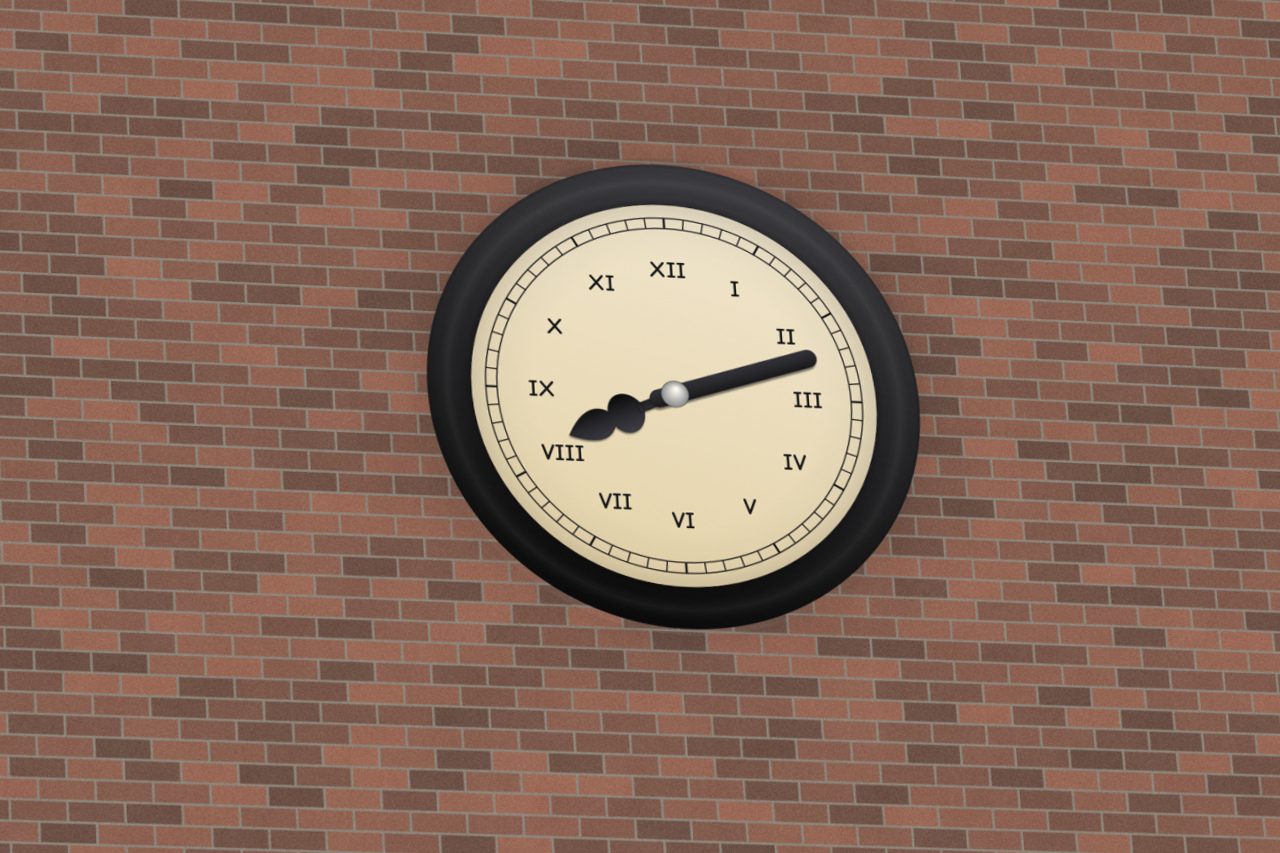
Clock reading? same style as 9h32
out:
8h12
